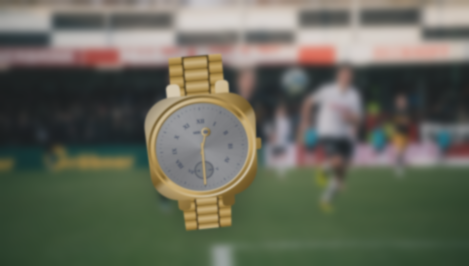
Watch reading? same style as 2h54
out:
12h30
